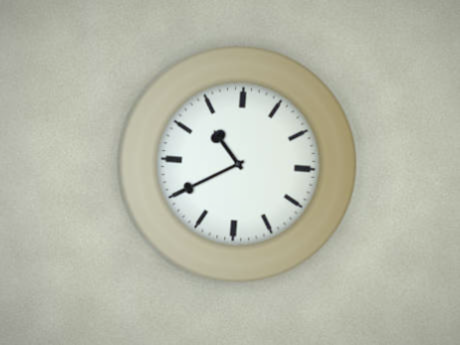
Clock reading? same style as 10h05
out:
10h40
